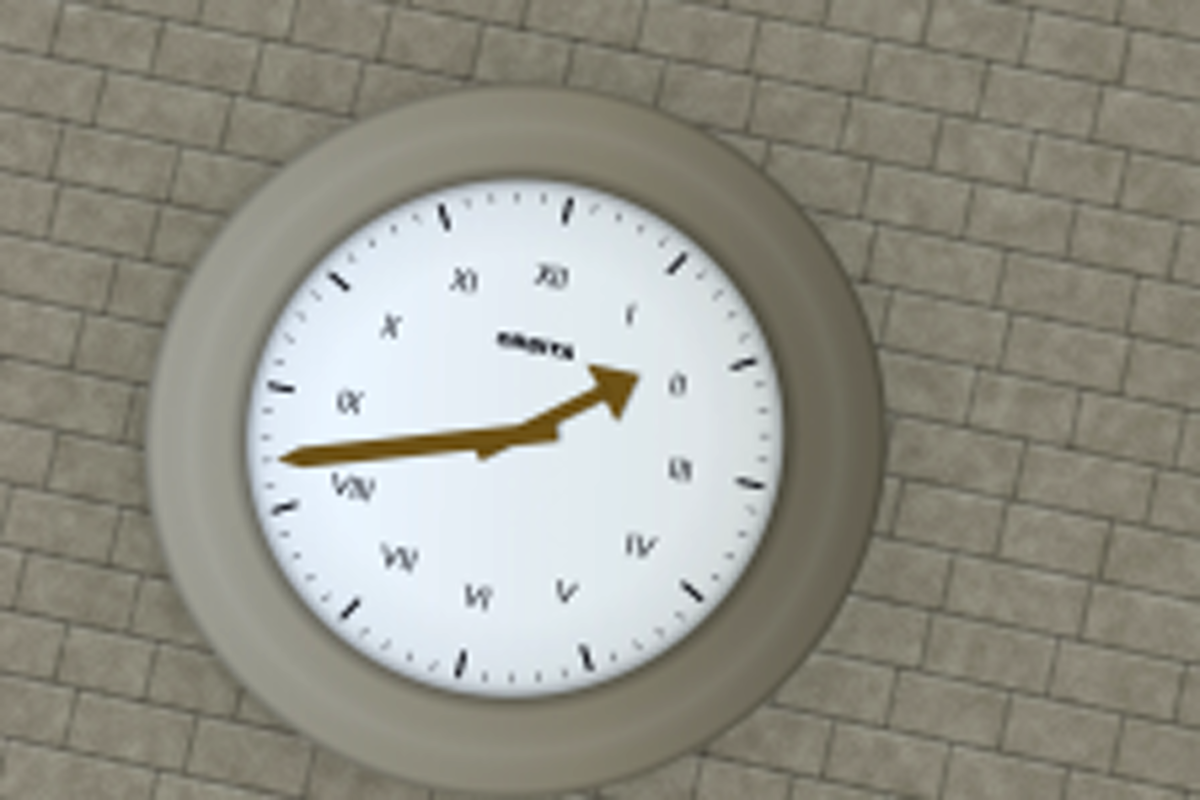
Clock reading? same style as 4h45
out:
1h42
